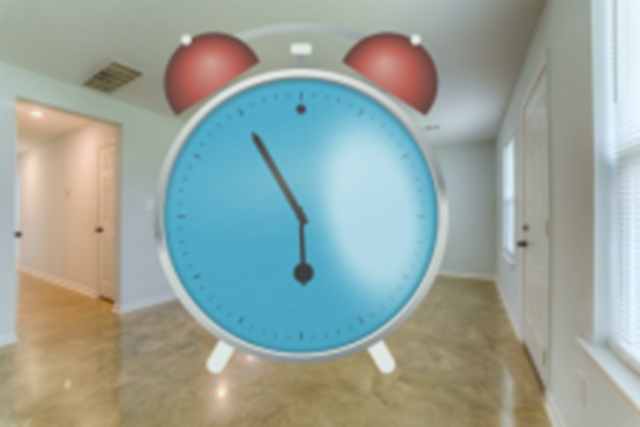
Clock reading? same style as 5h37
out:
5h55
